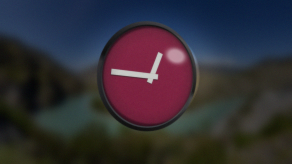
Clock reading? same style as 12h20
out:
12h46
